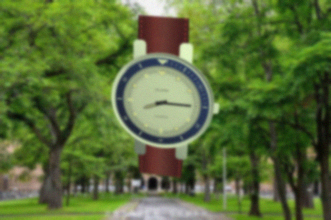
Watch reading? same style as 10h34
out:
8h15
